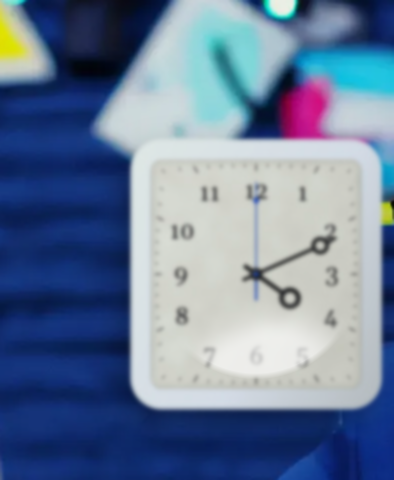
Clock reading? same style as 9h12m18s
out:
4h11m00s
